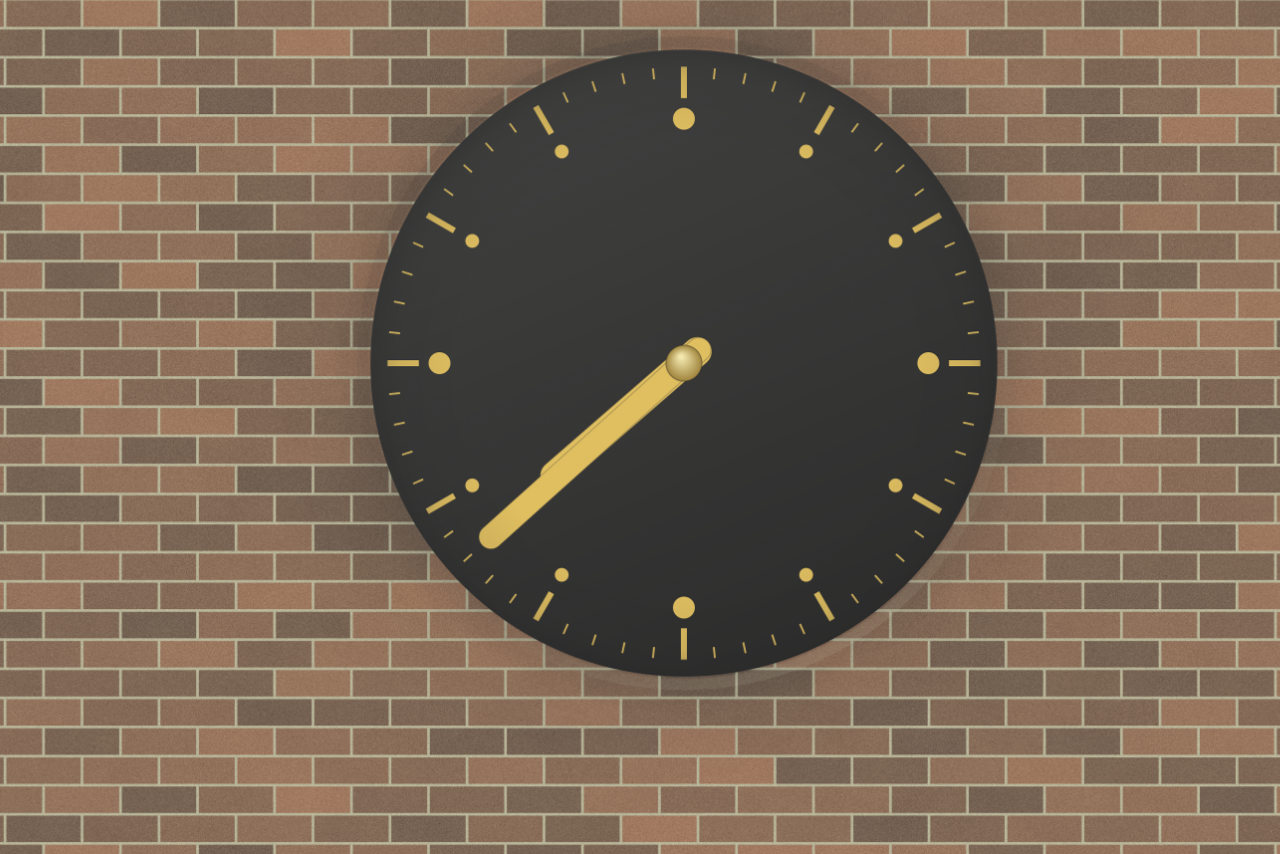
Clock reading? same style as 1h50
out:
7h38
